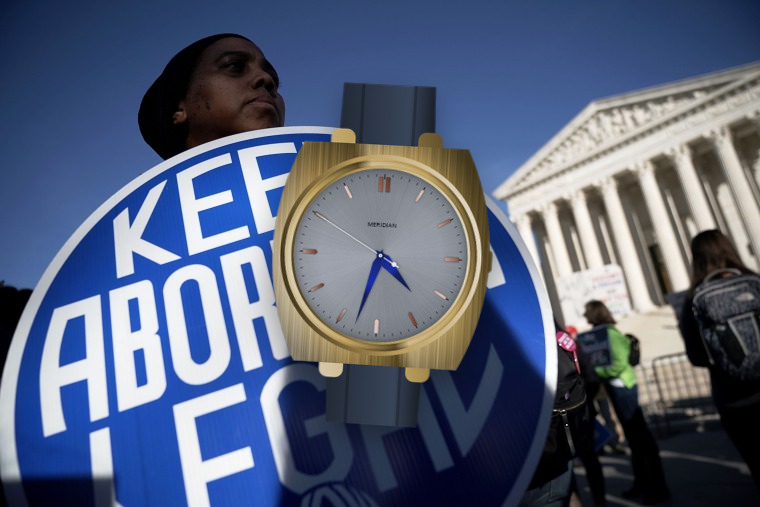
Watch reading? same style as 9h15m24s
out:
4h32m50s
